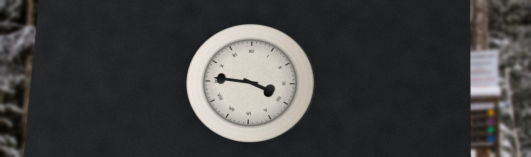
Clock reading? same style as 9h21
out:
3h46
